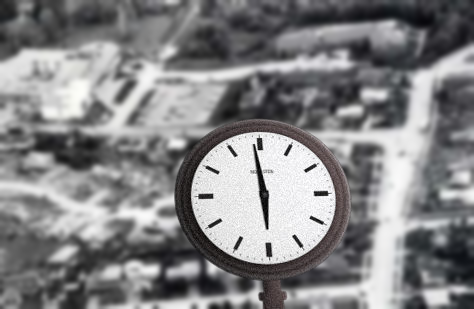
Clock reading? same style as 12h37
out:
5h59
